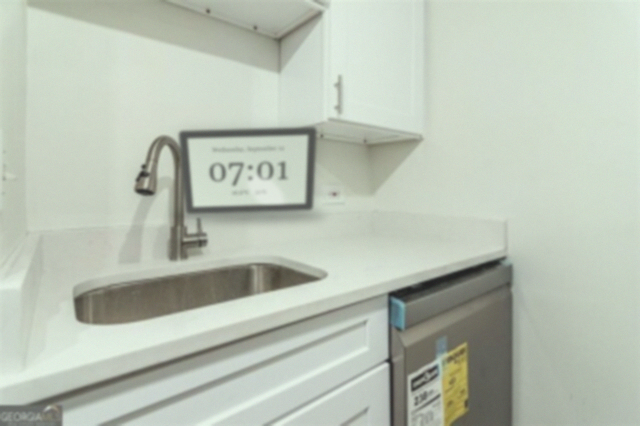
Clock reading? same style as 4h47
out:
7h01
